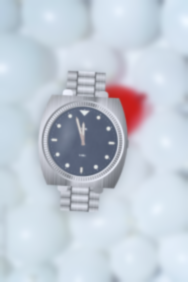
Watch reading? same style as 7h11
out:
11h57
